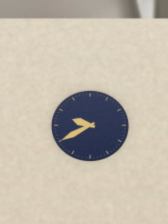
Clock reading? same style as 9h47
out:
9h40
